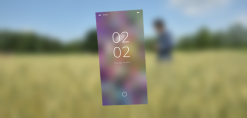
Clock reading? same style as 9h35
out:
2h02
